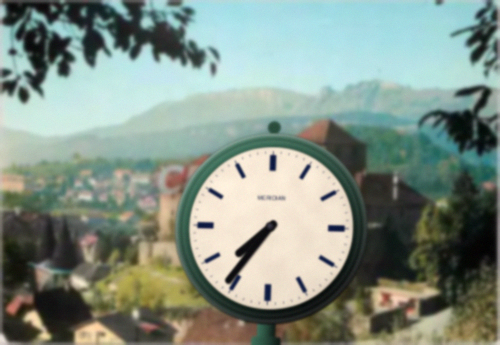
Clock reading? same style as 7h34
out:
7h36
